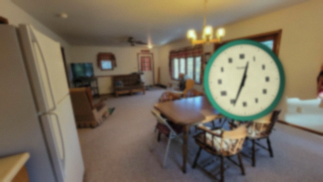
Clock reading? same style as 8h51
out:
12h34
